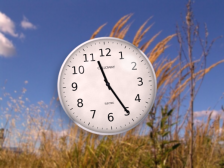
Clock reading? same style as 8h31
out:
11h25
